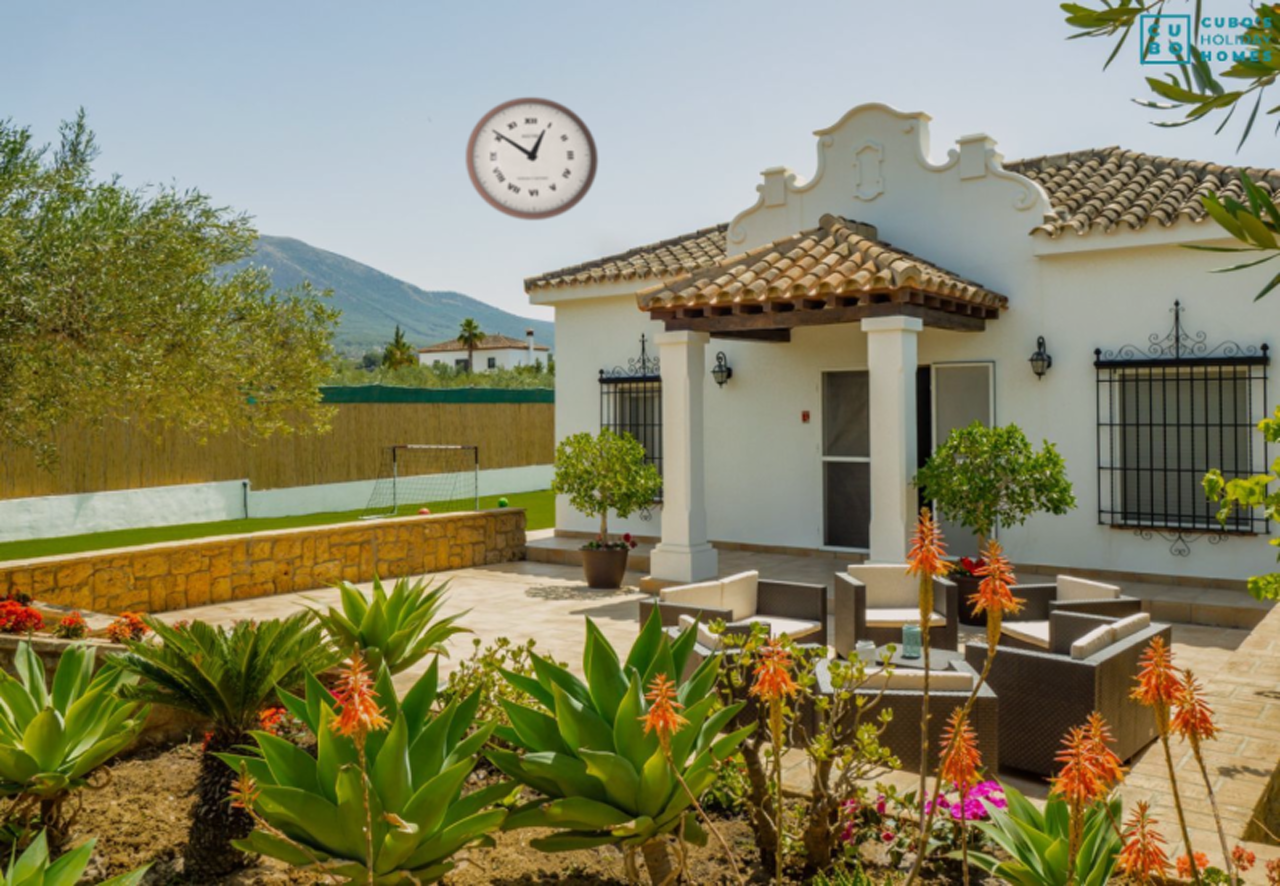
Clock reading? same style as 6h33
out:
12h51
